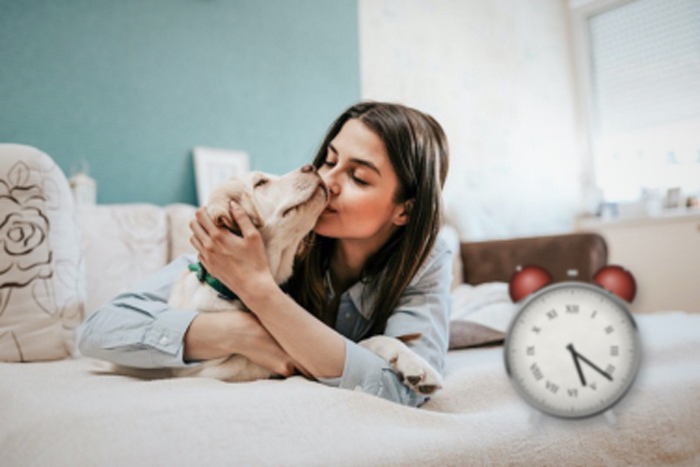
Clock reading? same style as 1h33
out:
5h21
